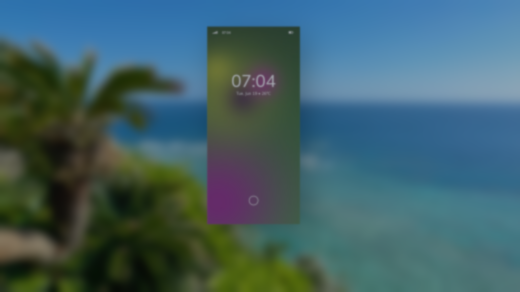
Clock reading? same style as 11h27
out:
7h04
